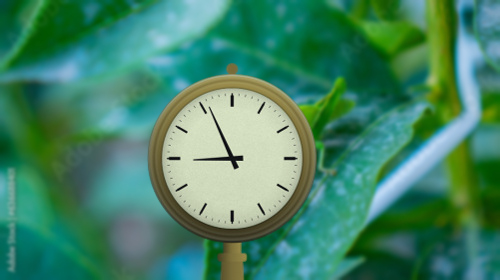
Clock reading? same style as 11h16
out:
8h56
